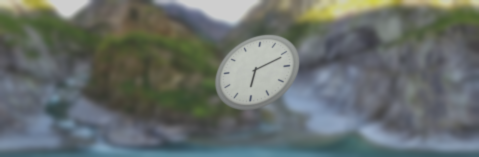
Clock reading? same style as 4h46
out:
6h11
